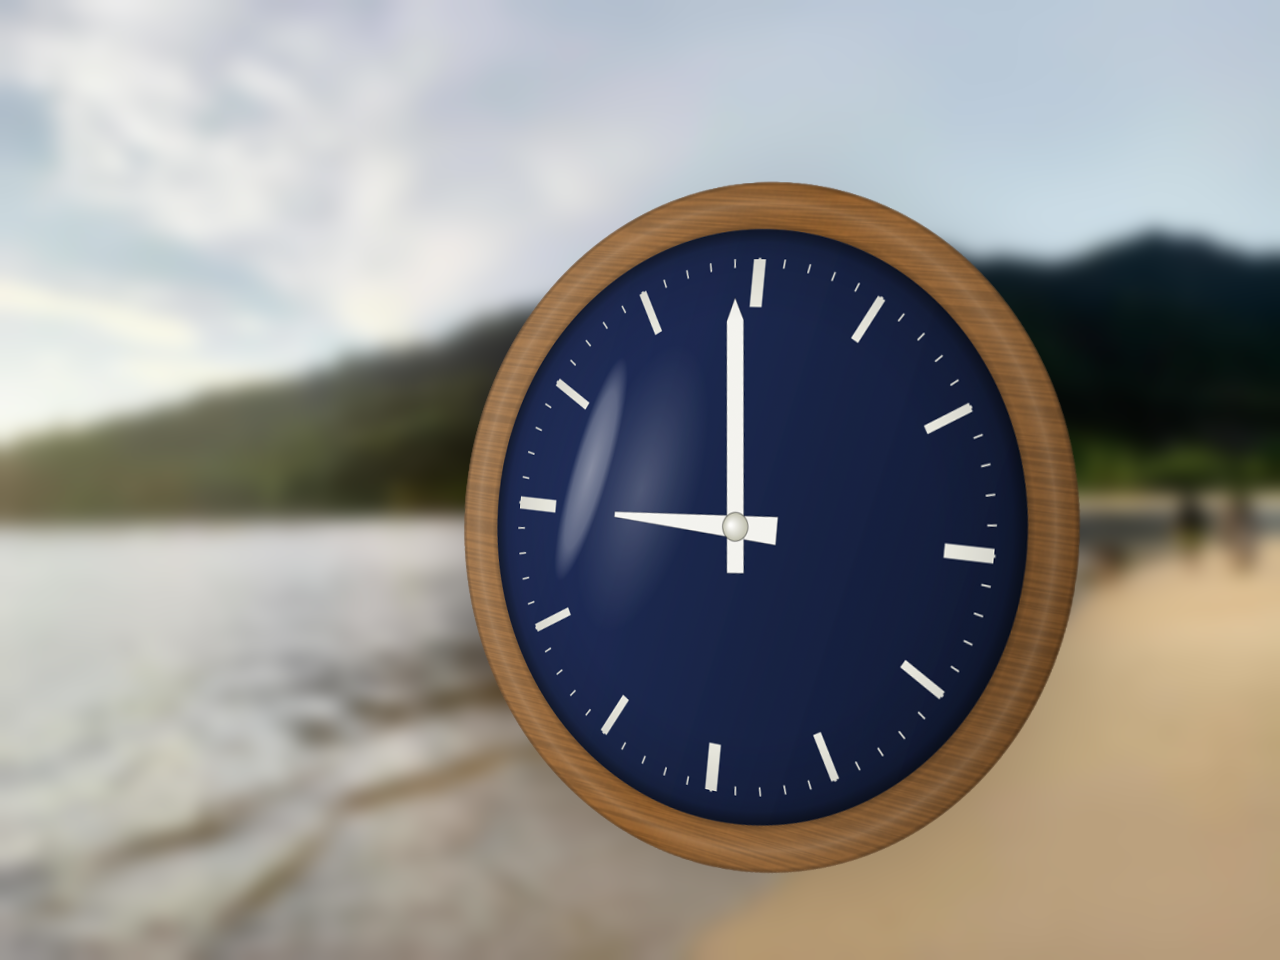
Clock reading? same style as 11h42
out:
8h59
